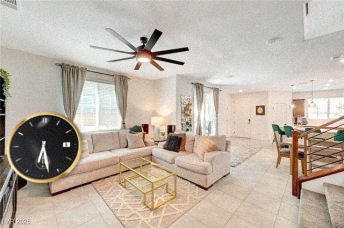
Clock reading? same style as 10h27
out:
6h28
